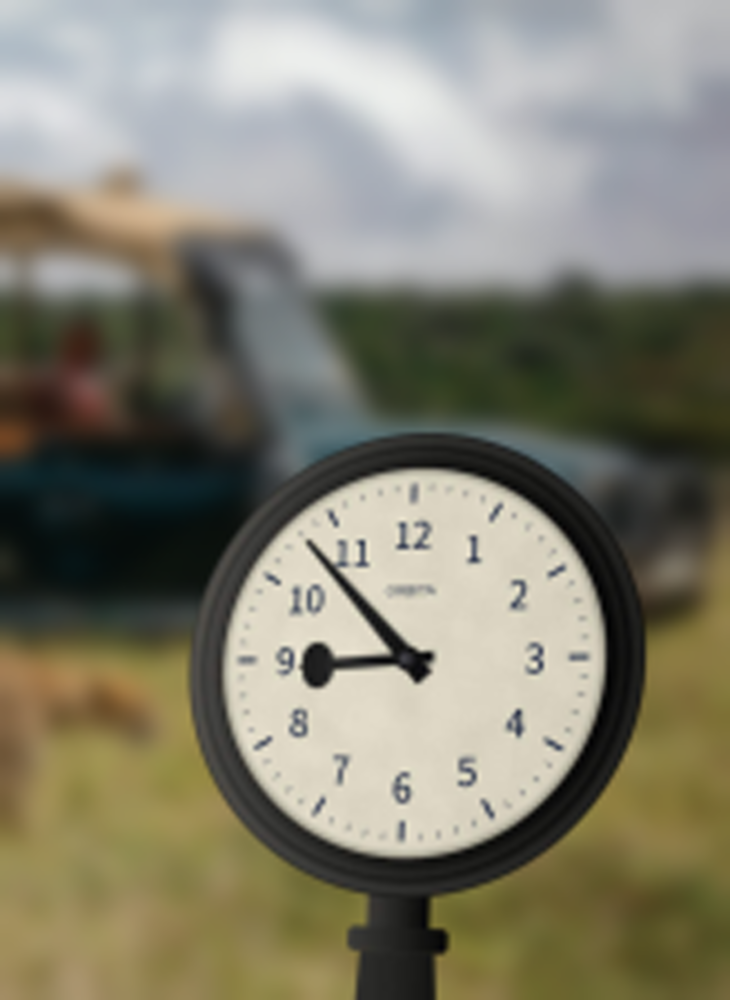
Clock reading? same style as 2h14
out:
8h53
